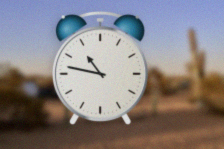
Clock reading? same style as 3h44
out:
10h47
